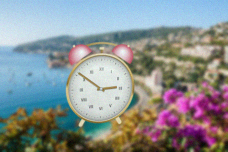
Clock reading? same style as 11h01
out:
2h51
